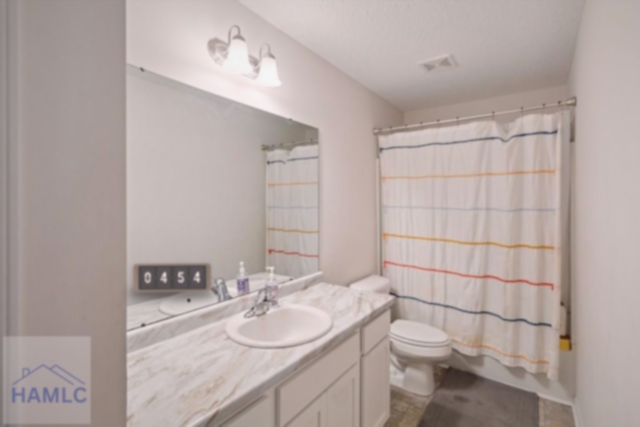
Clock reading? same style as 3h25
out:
4h54
